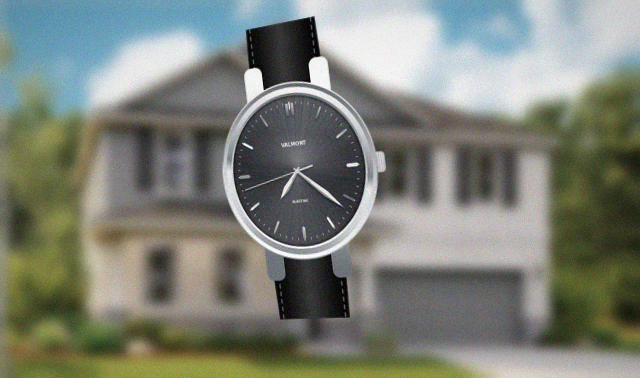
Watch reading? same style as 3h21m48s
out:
7h21m43s
